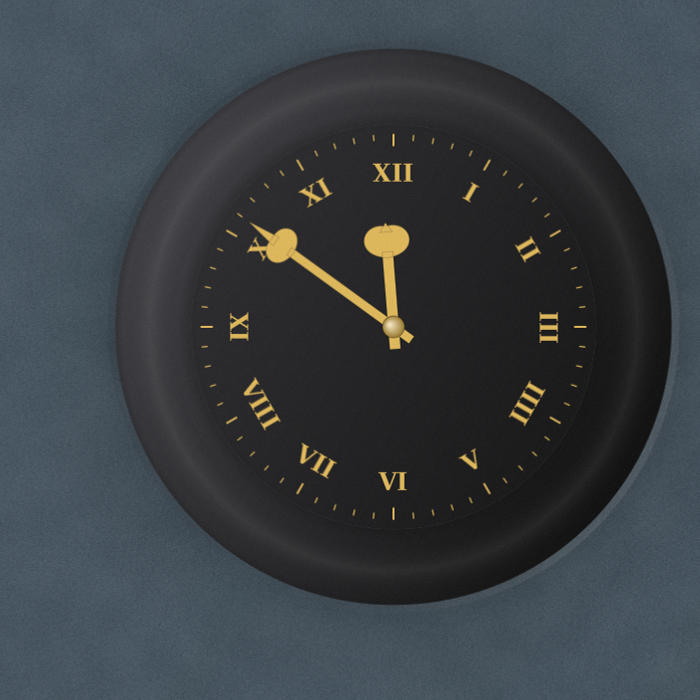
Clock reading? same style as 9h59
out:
11h51
